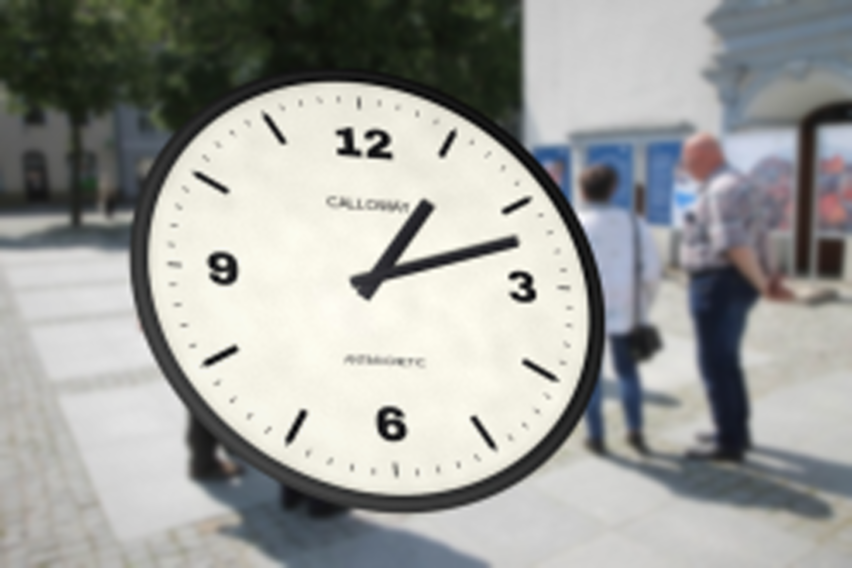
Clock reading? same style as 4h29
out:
1h12
